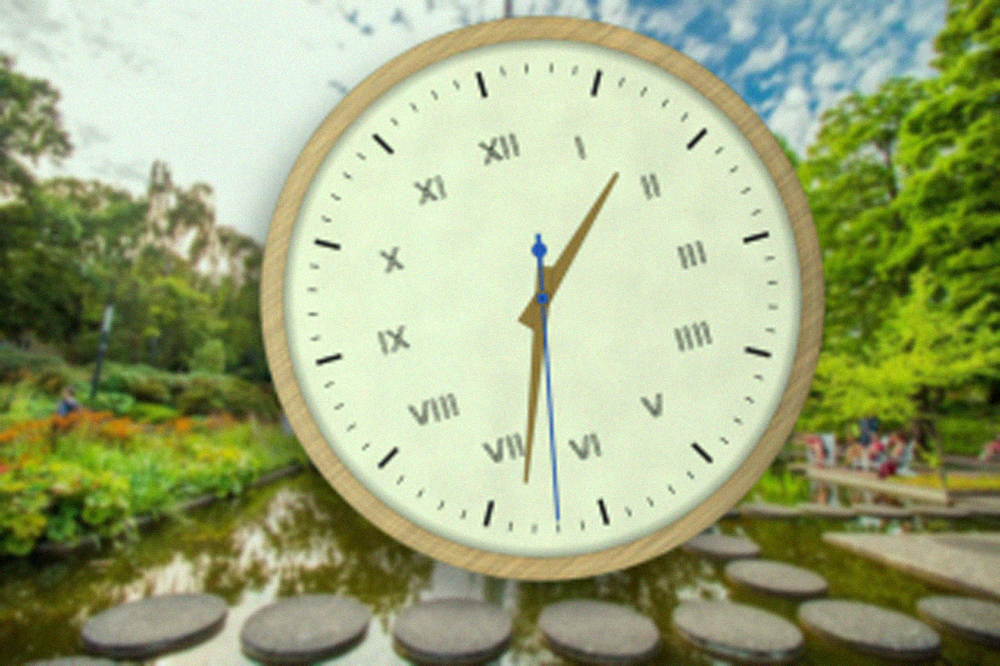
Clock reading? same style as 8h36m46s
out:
1h33m32s
